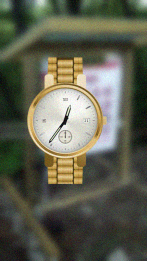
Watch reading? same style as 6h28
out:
12h36
